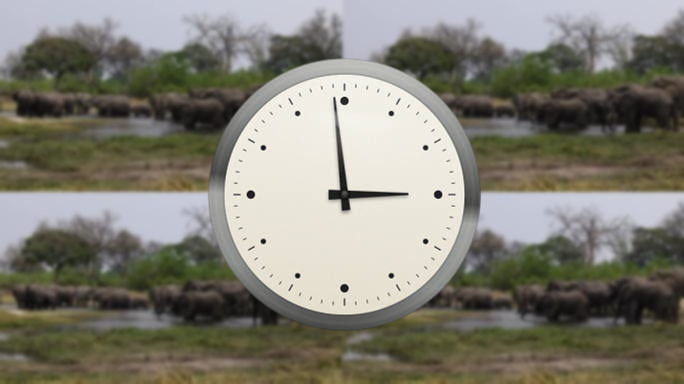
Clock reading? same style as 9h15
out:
2h59
